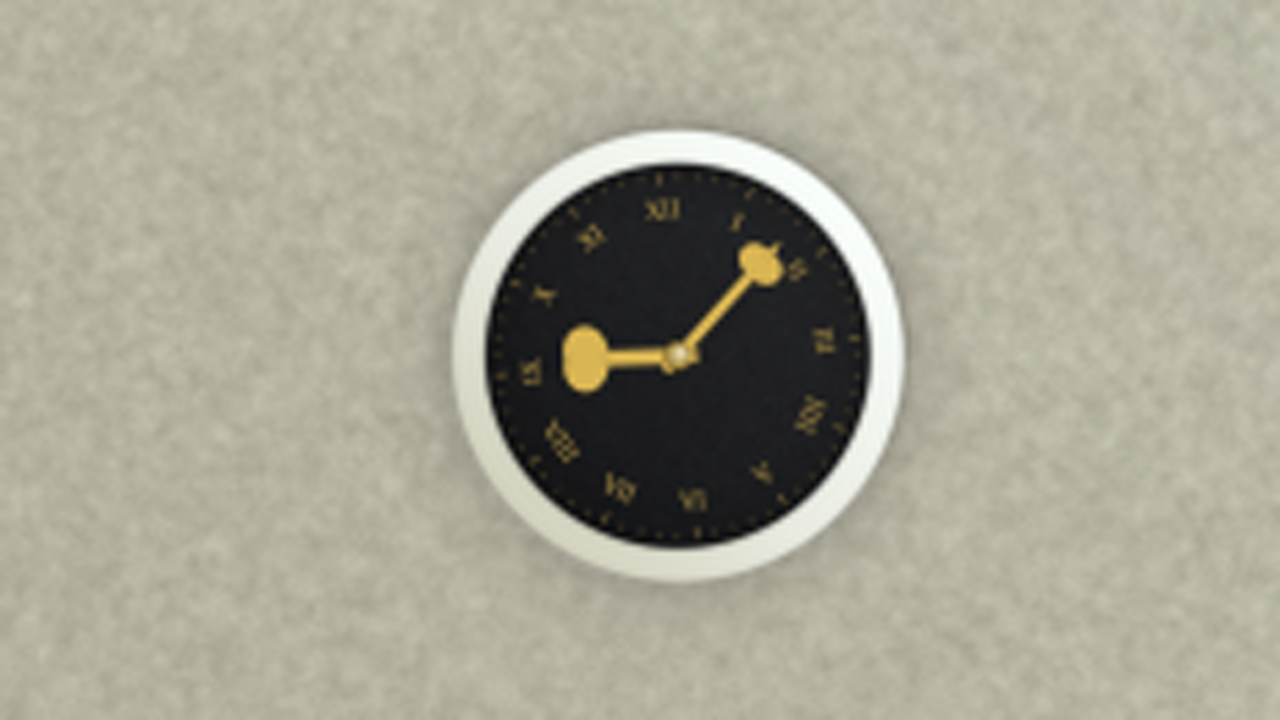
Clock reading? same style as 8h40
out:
9h08
